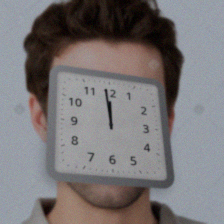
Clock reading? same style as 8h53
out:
11h59
